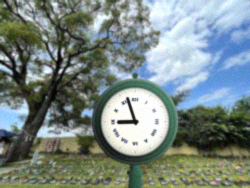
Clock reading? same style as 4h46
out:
8h57
